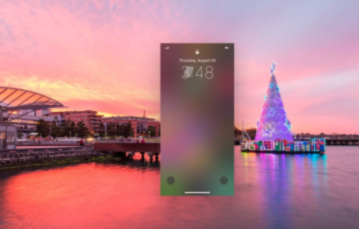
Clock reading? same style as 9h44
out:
3h48
